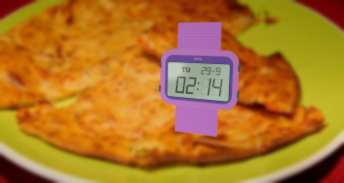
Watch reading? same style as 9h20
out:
2h14
